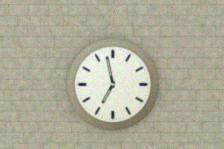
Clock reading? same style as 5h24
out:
6h58
